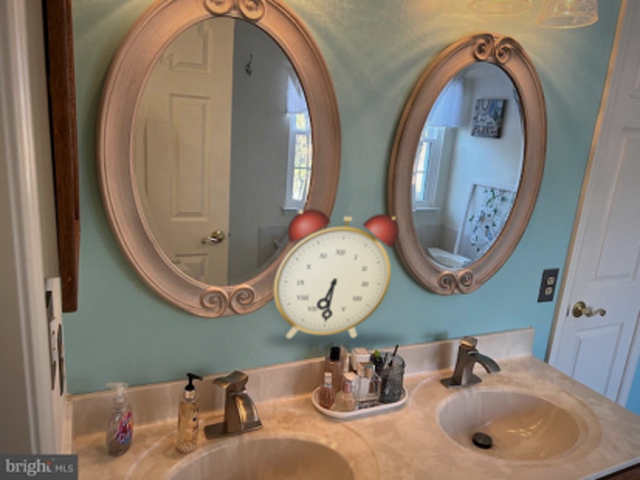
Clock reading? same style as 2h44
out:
6h30
